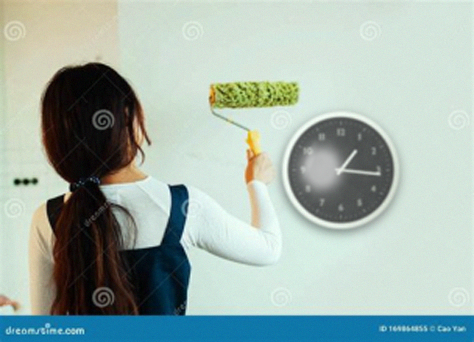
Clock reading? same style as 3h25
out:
1h16
